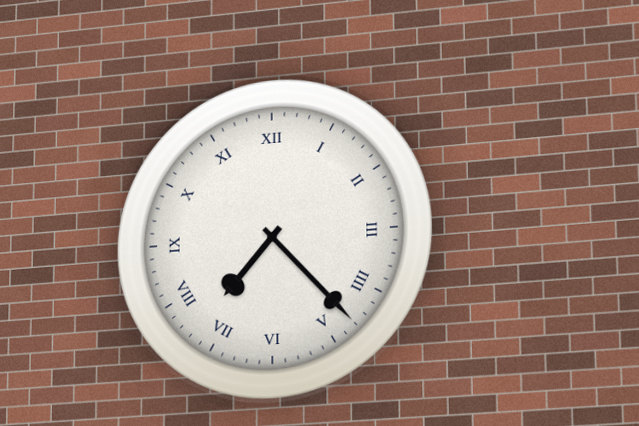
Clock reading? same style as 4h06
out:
7h23
